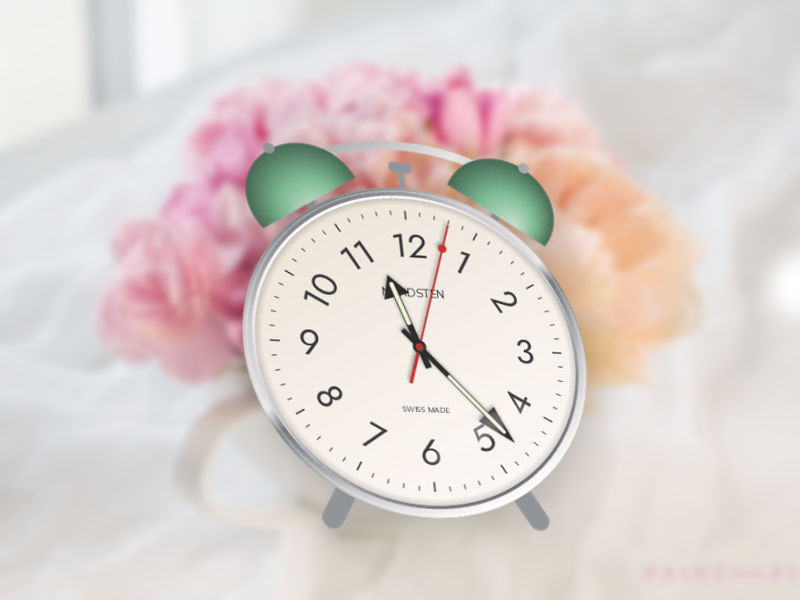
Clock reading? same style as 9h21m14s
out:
11h23m03s
